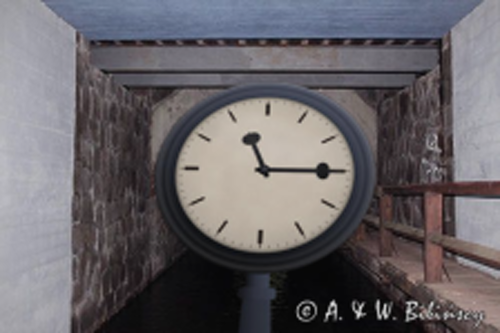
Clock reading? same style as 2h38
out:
11h15
